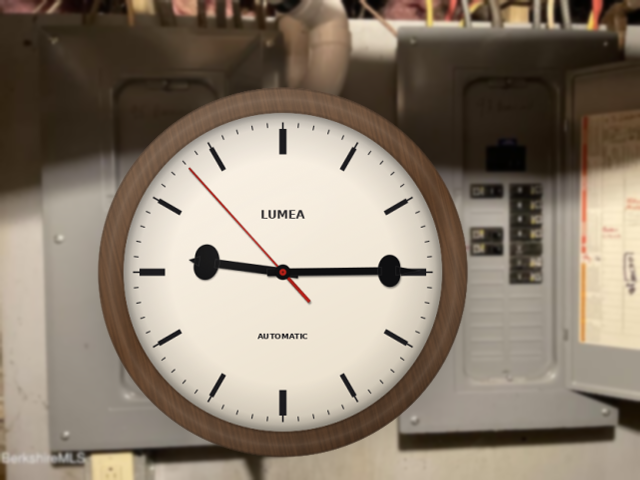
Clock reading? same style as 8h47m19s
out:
9h14m53s
